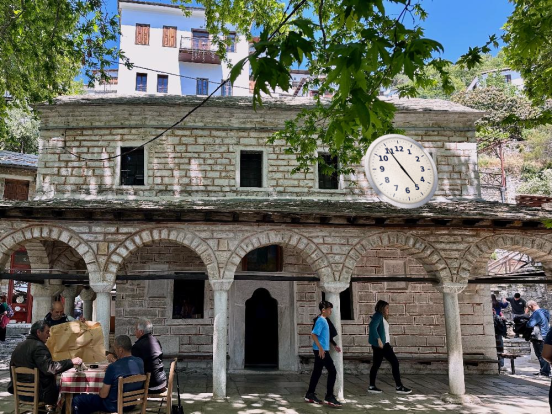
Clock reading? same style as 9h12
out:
4h55
